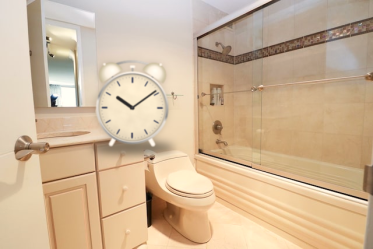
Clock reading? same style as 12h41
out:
10h09
